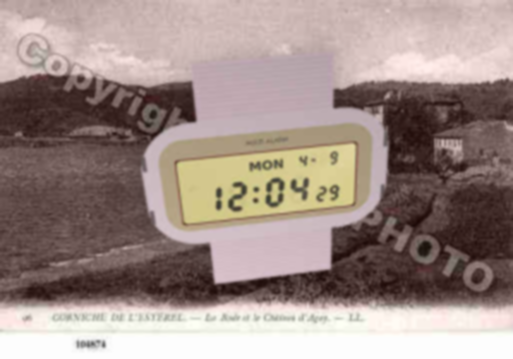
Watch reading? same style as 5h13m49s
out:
12h04m29s
